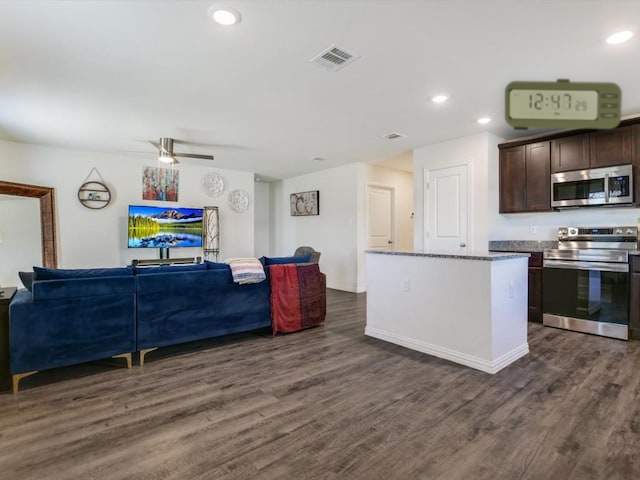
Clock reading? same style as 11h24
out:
12h47
